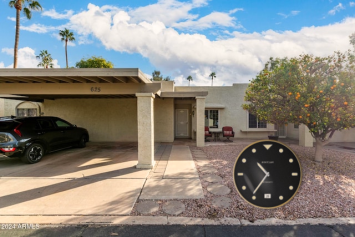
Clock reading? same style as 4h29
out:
10h36
